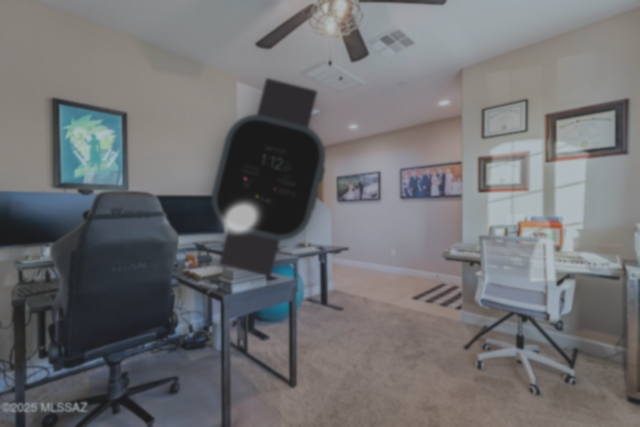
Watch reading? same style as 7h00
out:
1h12
